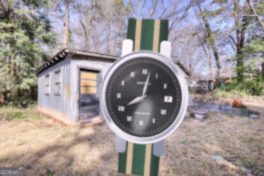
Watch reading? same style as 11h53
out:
8h02
